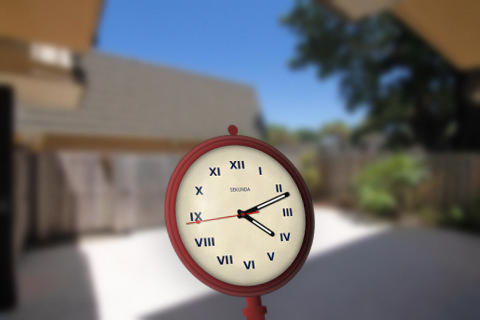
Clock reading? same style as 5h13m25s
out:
4h11m44s
